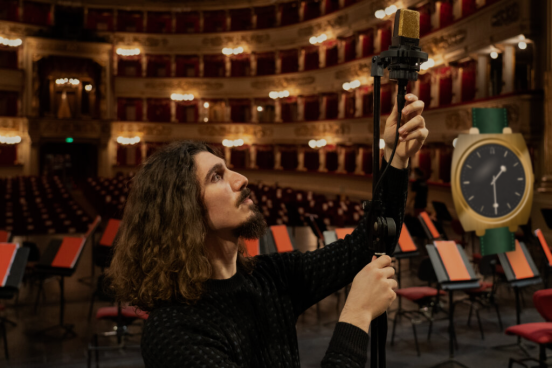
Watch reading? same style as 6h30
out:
1h30
